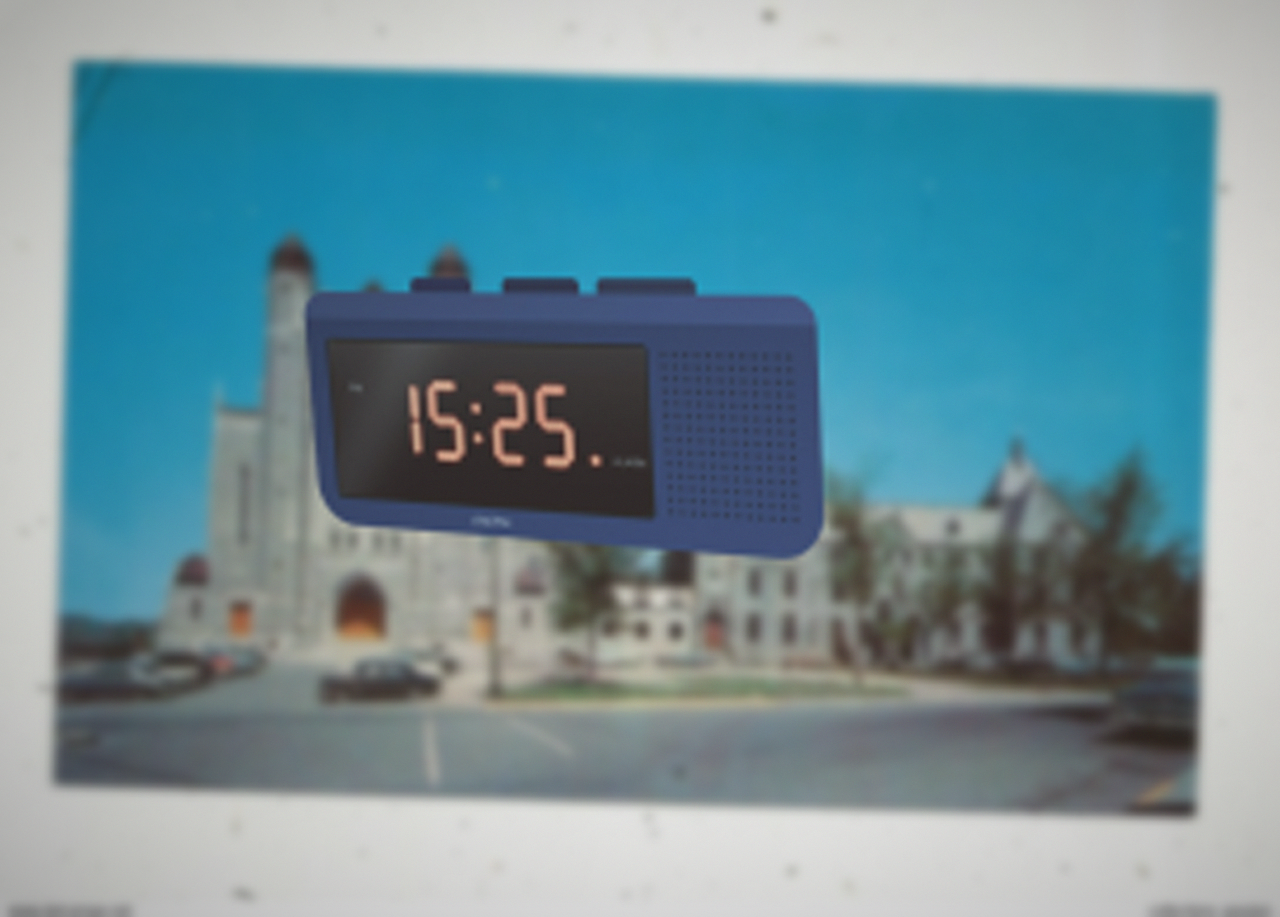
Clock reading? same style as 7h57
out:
15h25
